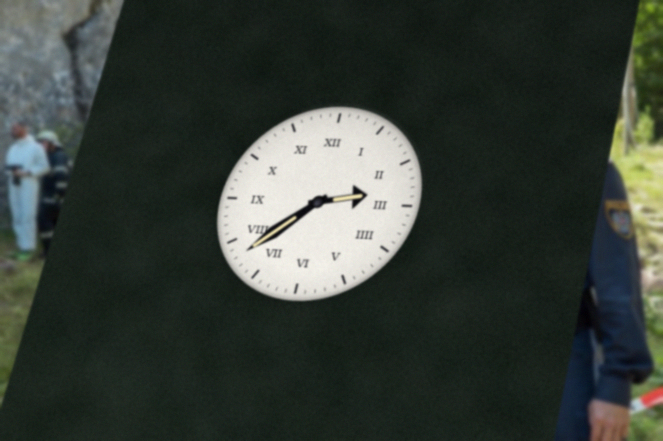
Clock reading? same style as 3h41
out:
2h38
